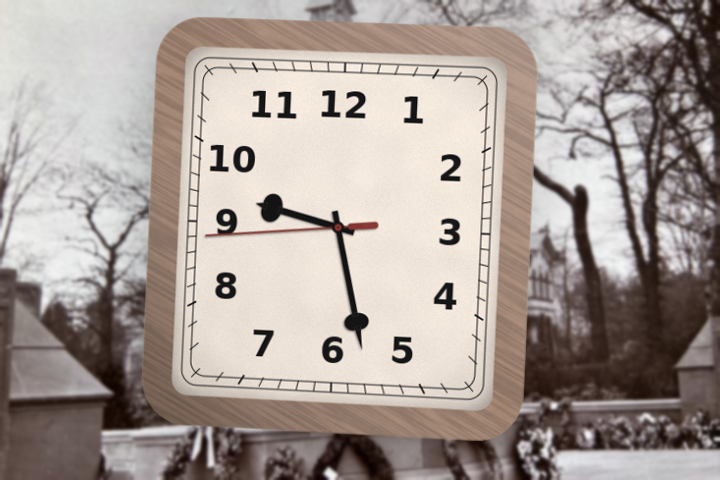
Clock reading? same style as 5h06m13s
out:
9h27m44s
